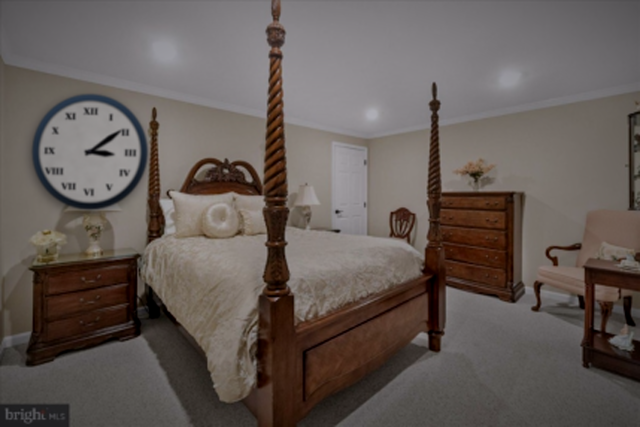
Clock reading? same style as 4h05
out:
3h09
